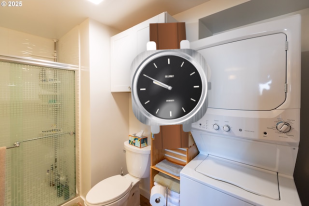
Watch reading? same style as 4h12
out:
9h50
